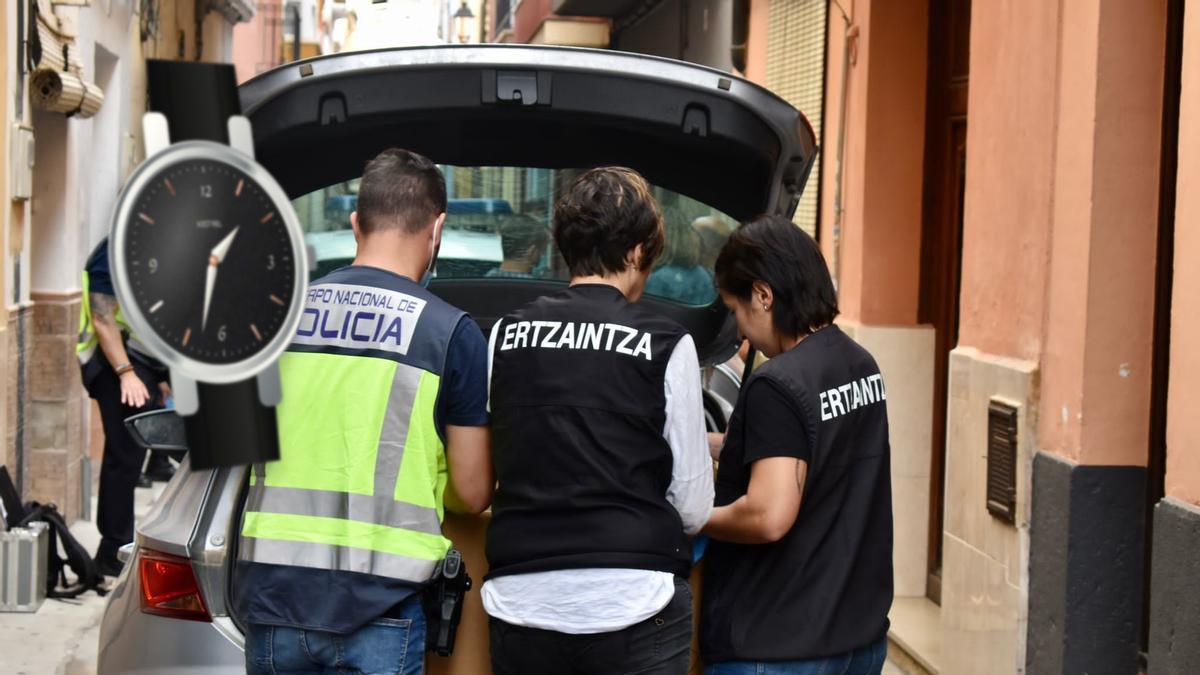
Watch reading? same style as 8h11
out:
1h33
